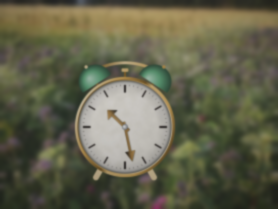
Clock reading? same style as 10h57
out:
10h28
